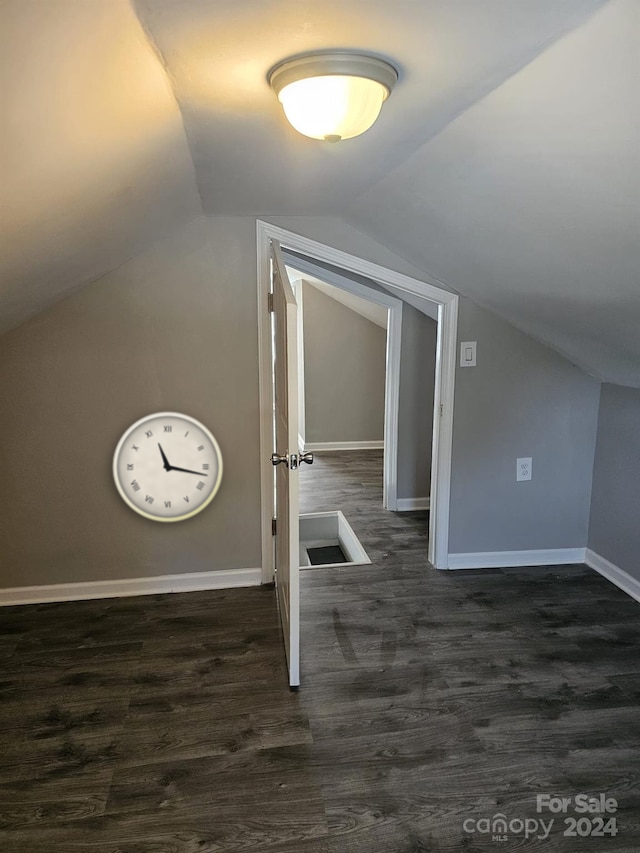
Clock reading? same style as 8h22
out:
11h17
